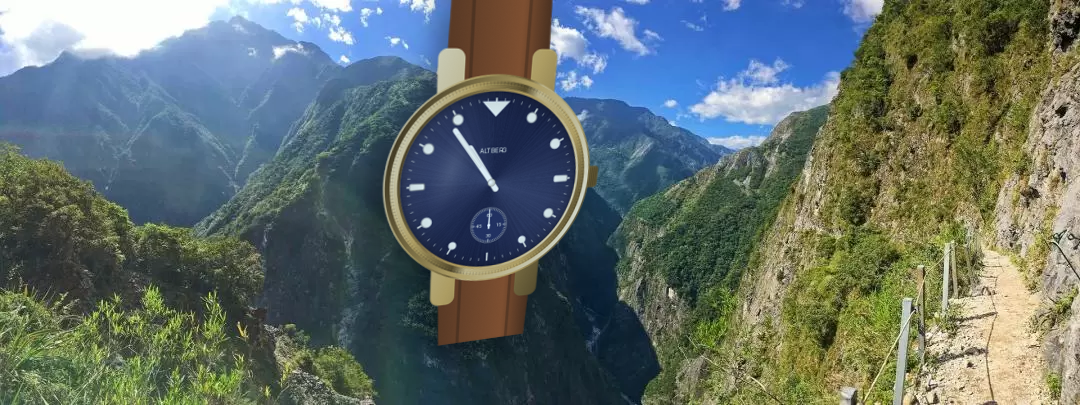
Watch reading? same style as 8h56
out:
10h54
